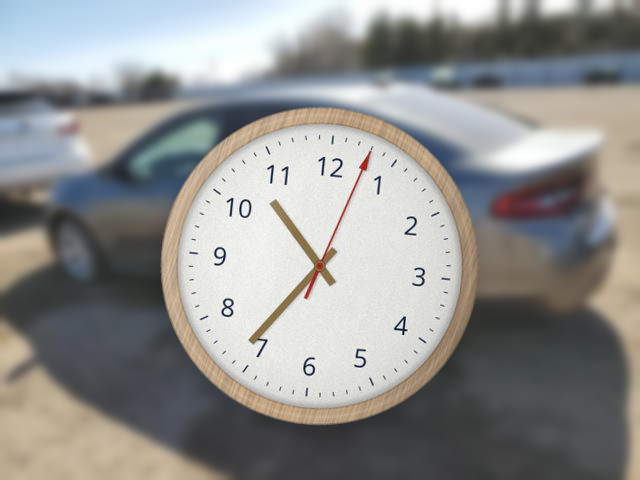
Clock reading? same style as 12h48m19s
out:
10h36m03s
